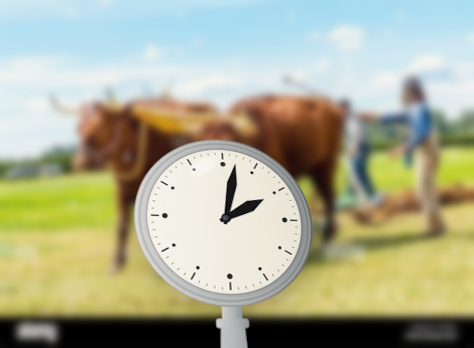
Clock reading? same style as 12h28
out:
2h02
